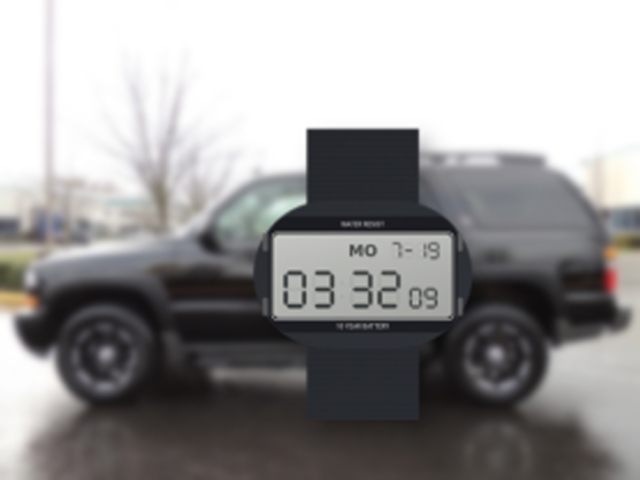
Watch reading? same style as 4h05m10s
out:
3h32m09s
